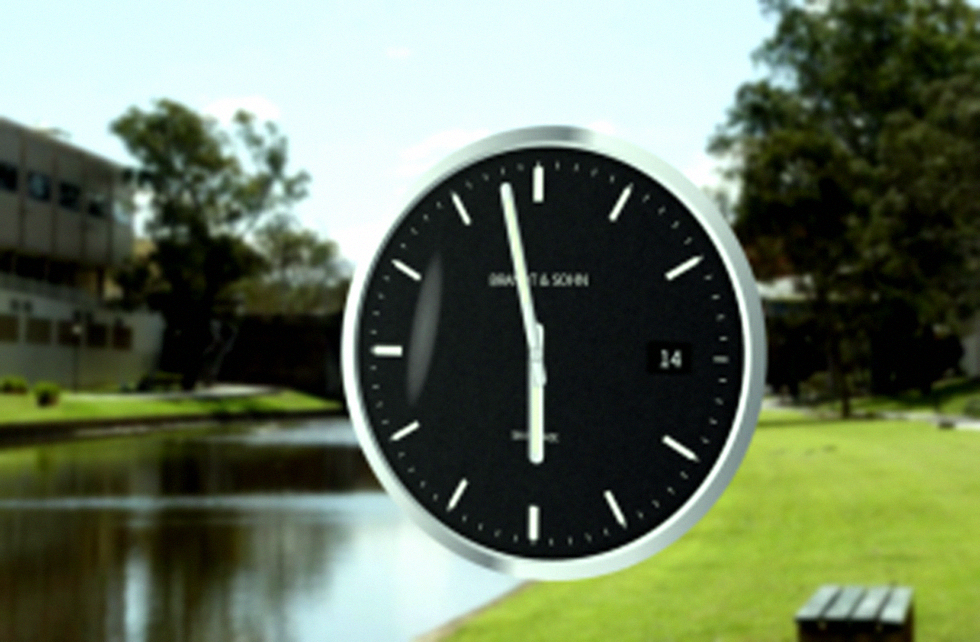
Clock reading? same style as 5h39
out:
5h58
